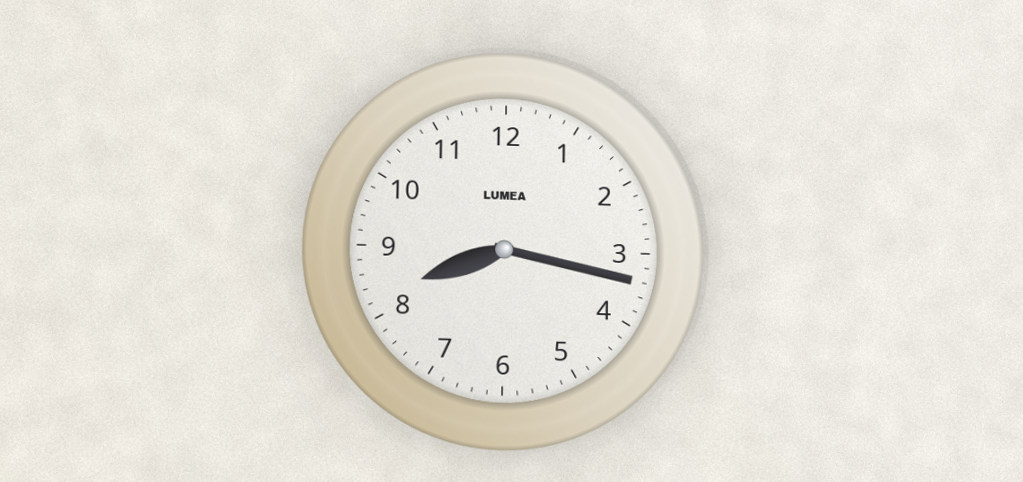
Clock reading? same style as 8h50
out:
8h17
